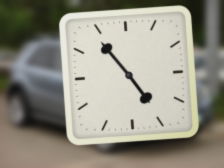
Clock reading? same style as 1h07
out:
4h54
